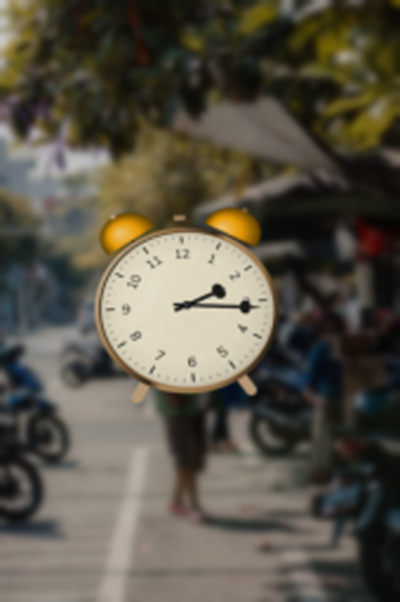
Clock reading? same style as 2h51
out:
2h16
